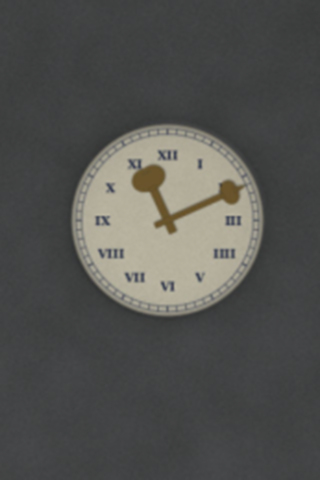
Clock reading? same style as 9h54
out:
11h11
